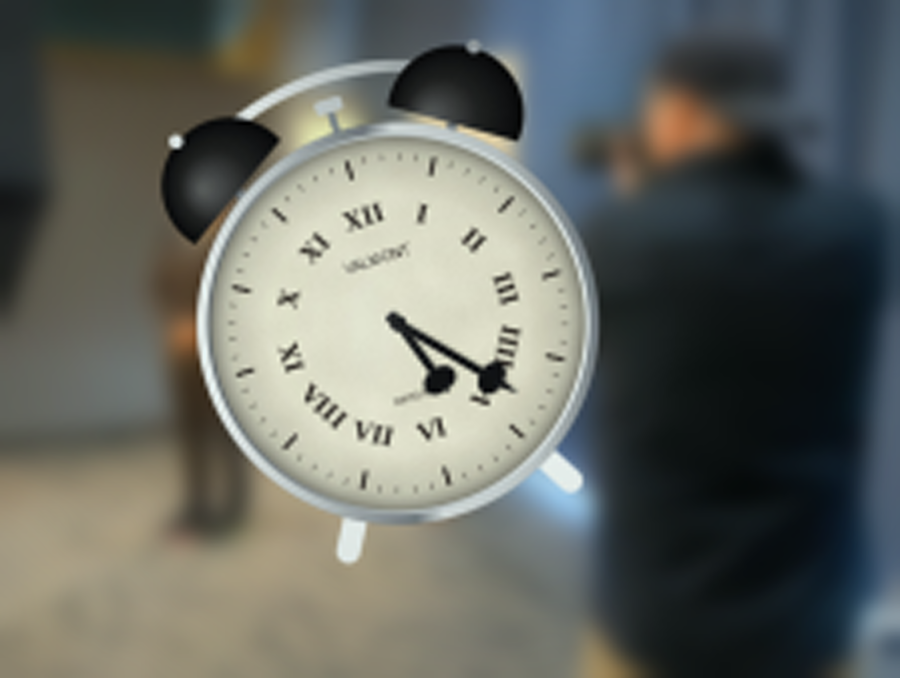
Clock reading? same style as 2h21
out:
5h23
